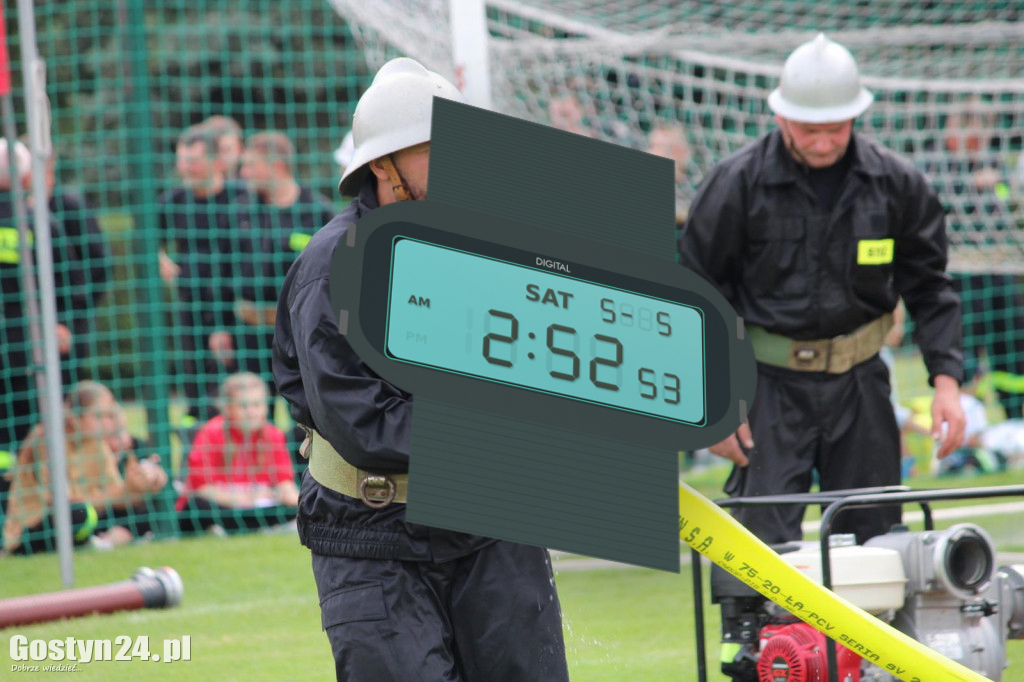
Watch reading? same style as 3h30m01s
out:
2h52m53s
